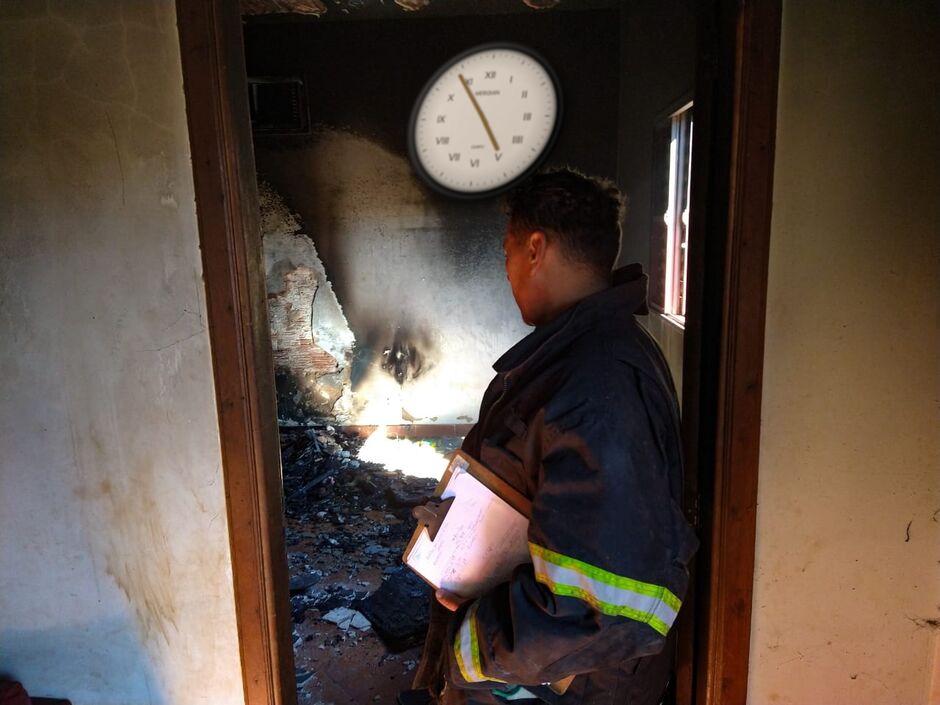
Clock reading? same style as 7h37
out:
4h54
